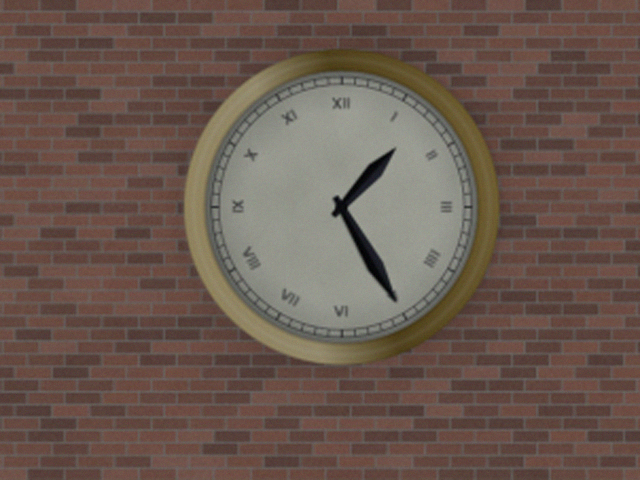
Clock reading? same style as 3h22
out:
1h25
